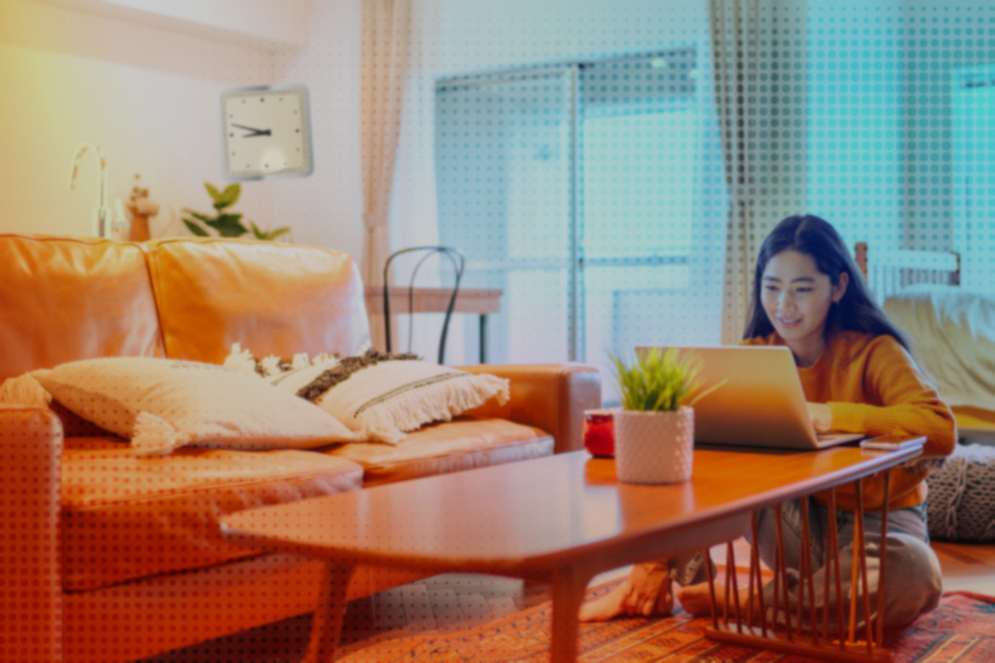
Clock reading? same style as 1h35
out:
8h48
